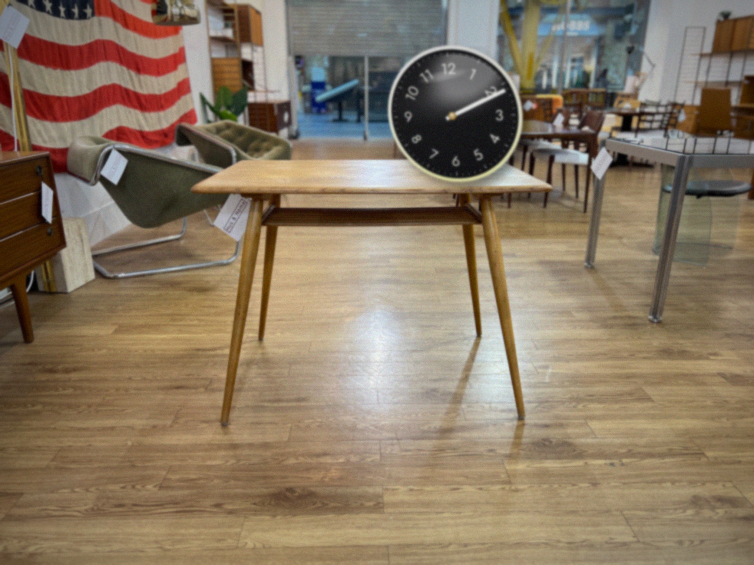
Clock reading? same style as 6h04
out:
2h11
